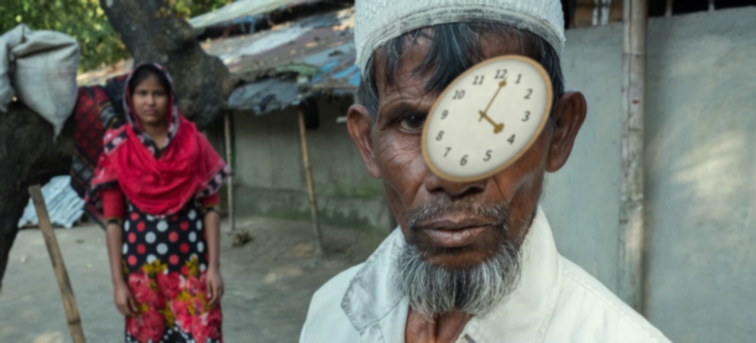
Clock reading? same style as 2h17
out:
4h02
